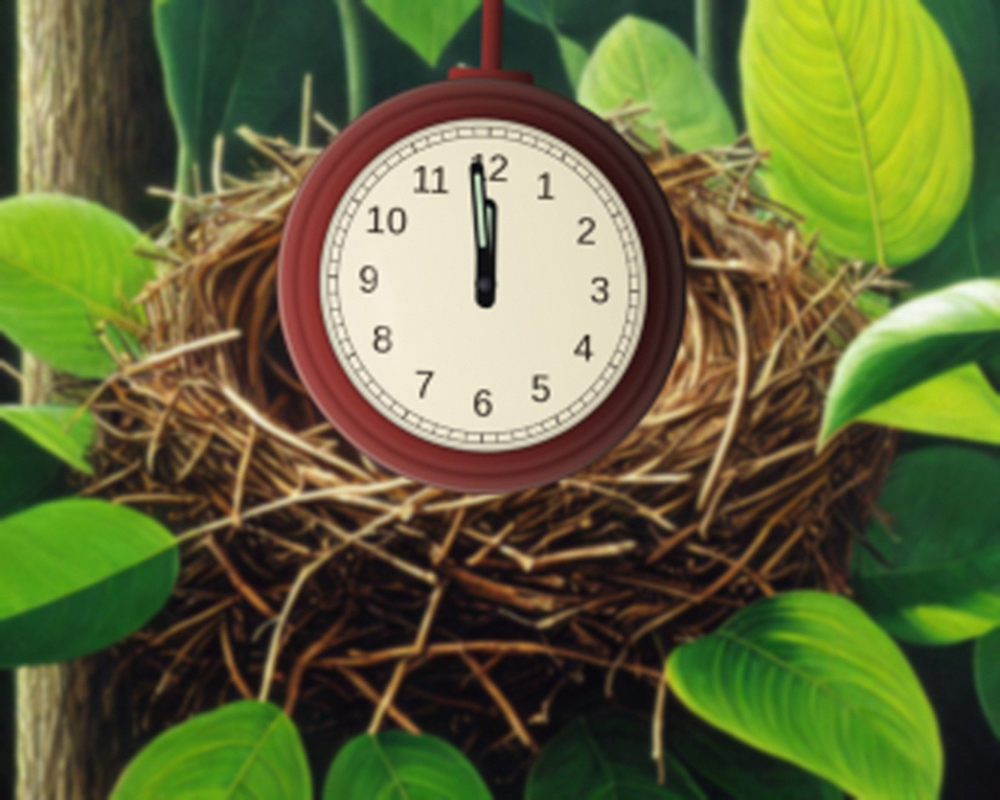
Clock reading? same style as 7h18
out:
11h59
